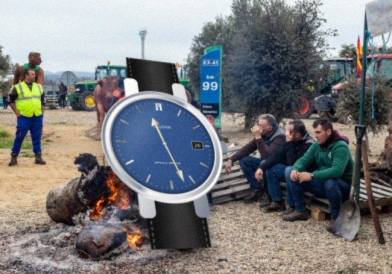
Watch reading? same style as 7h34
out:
11h27
